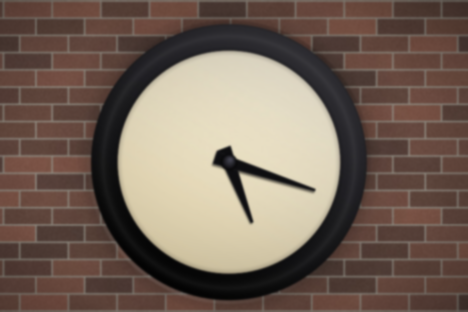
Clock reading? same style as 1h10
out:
5h18
